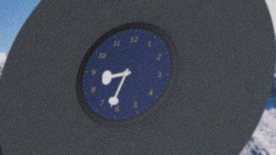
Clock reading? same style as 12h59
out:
8h32
